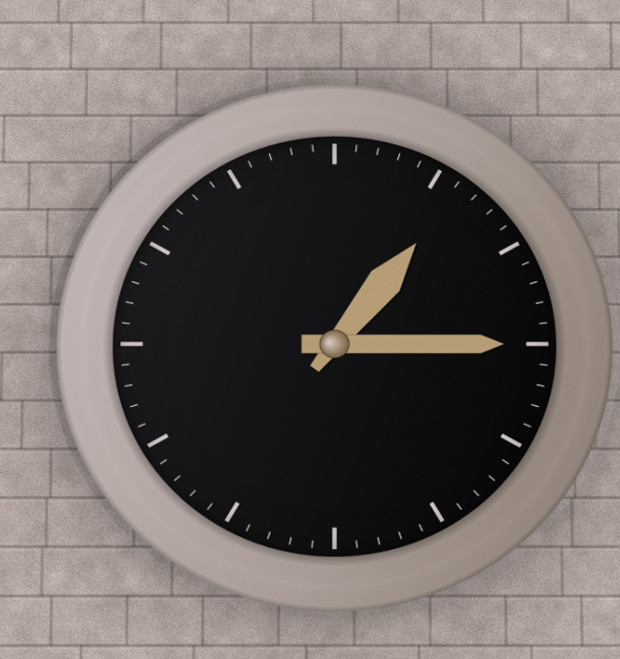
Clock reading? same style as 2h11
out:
1h15
